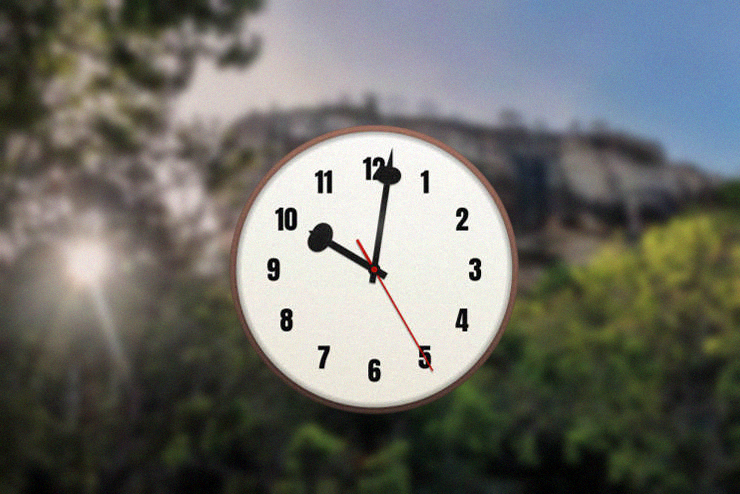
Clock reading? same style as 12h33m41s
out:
10h01m25s
